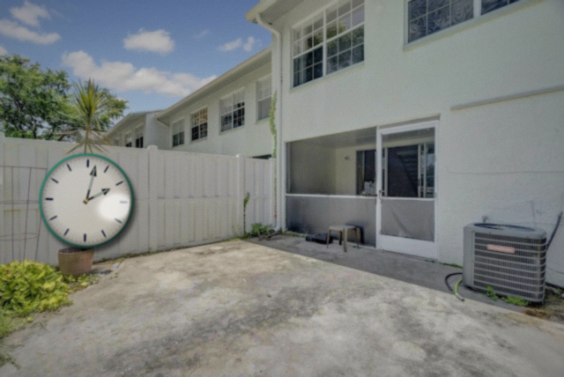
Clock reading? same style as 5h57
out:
2h02
